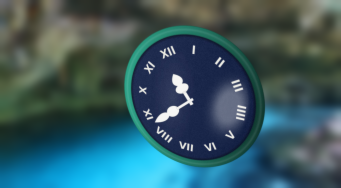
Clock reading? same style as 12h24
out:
11h43
